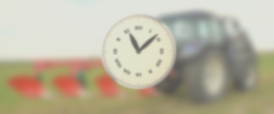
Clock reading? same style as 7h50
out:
11h08
